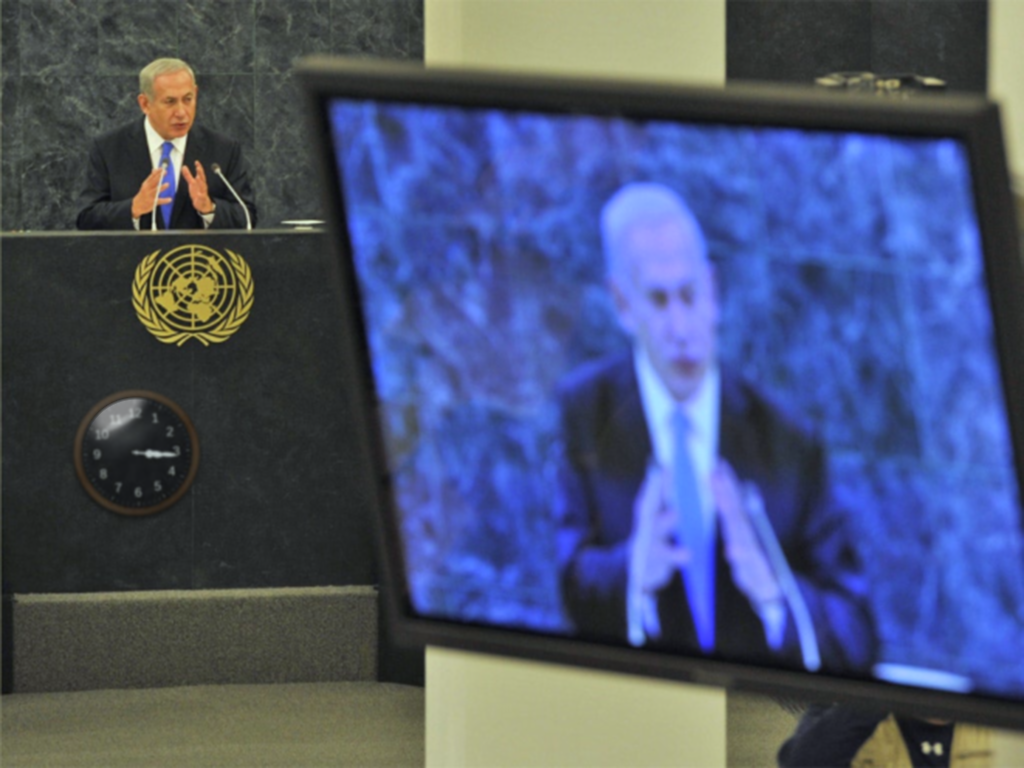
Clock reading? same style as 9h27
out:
3h16
